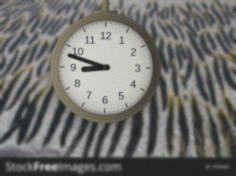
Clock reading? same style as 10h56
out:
8h48
